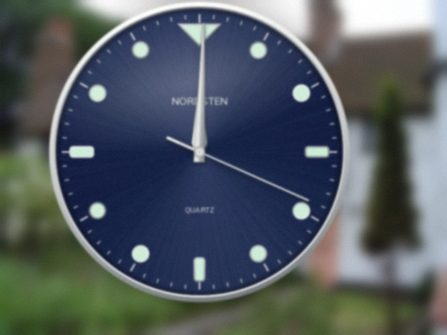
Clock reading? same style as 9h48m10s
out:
12h00m19s
